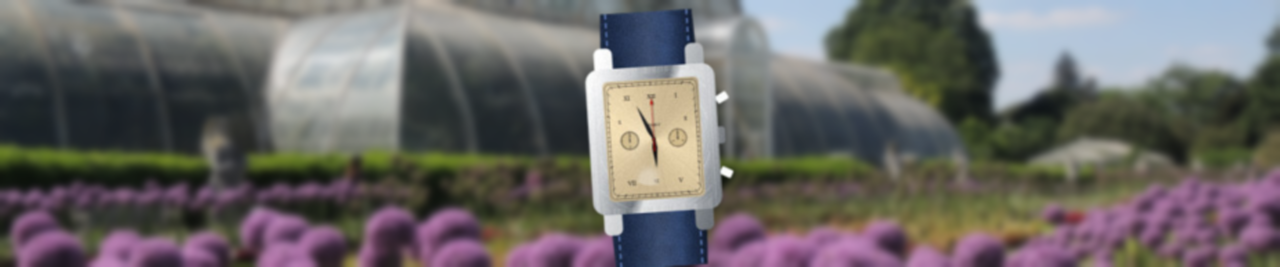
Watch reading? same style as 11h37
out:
5h56
